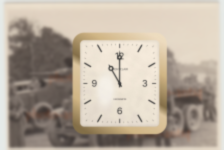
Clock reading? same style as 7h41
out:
11h00
